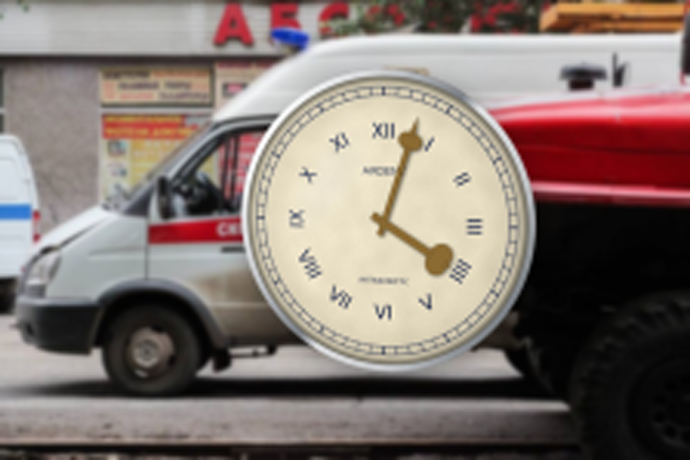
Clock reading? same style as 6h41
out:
4h03
